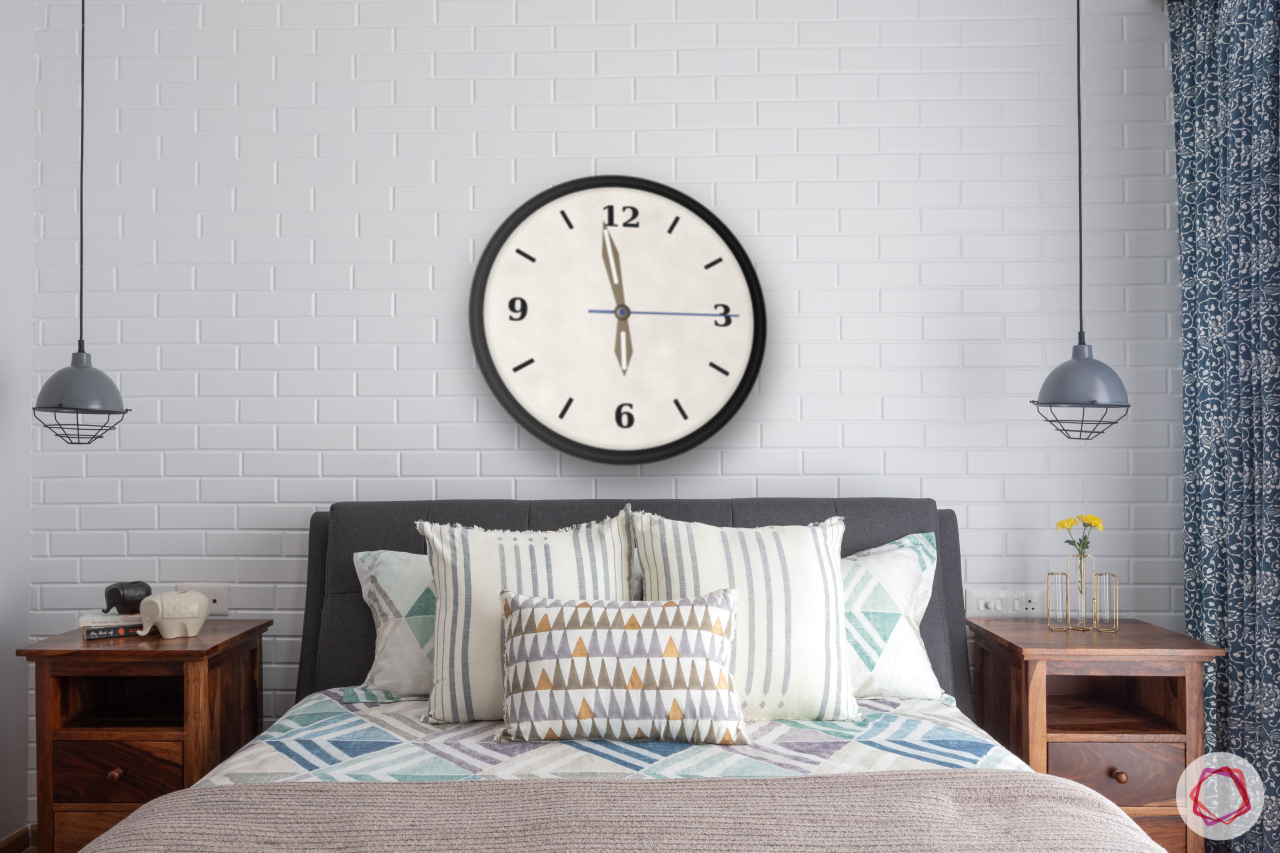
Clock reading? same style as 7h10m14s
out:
5h58m15s
